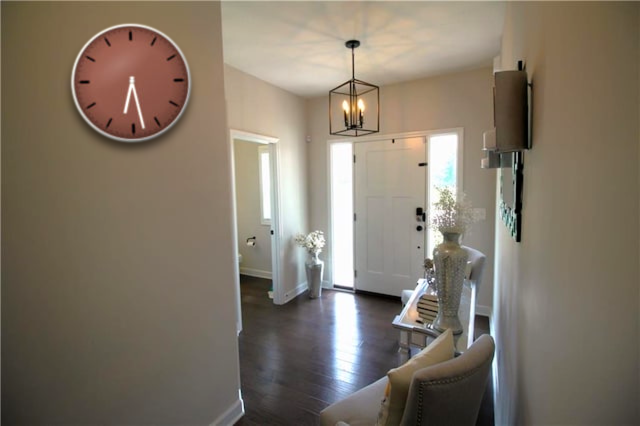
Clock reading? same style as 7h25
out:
6h28
